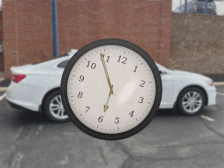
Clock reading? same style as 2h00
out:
5h54
